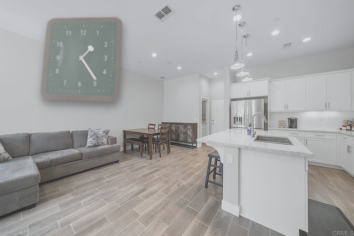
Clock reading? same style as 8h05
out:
1h24
